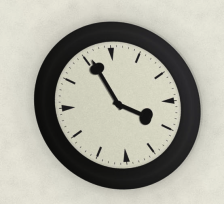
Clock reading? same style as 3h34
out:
3h56
